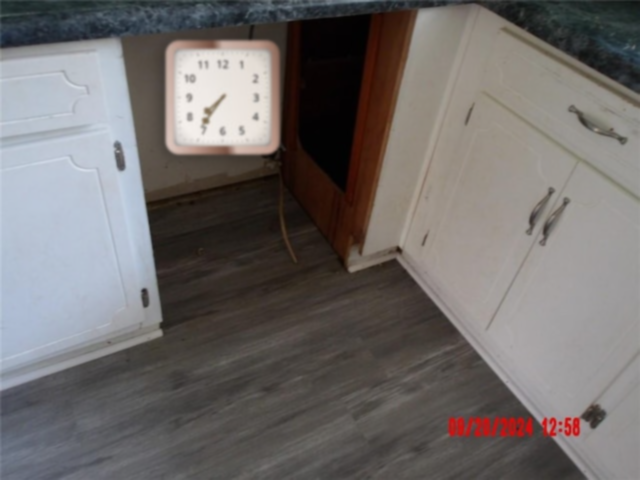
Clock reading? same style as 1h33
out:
7h36
